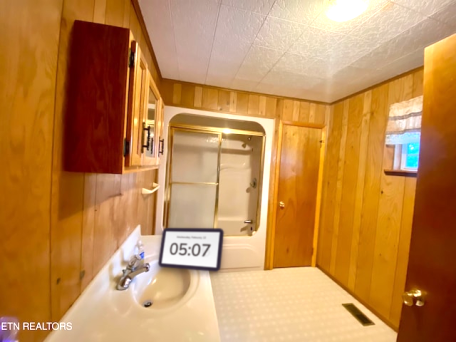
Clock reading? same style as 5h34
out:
5h07
